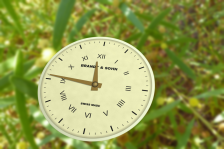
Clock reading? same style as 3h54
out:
11h46
